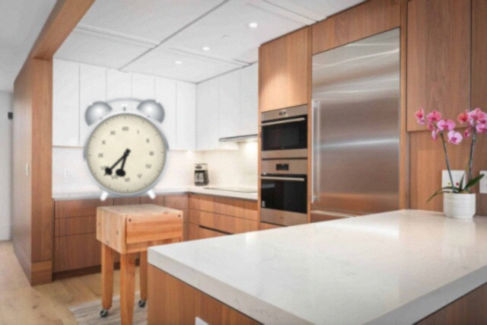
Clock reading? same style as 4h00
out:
6h38
